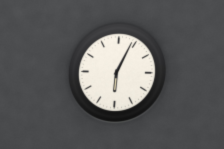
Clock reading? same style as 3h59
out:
6h04
